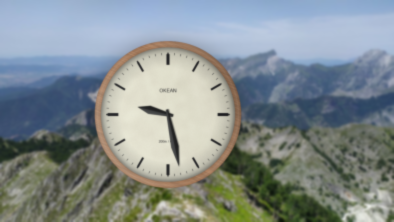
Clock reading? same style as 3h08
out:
9h28
